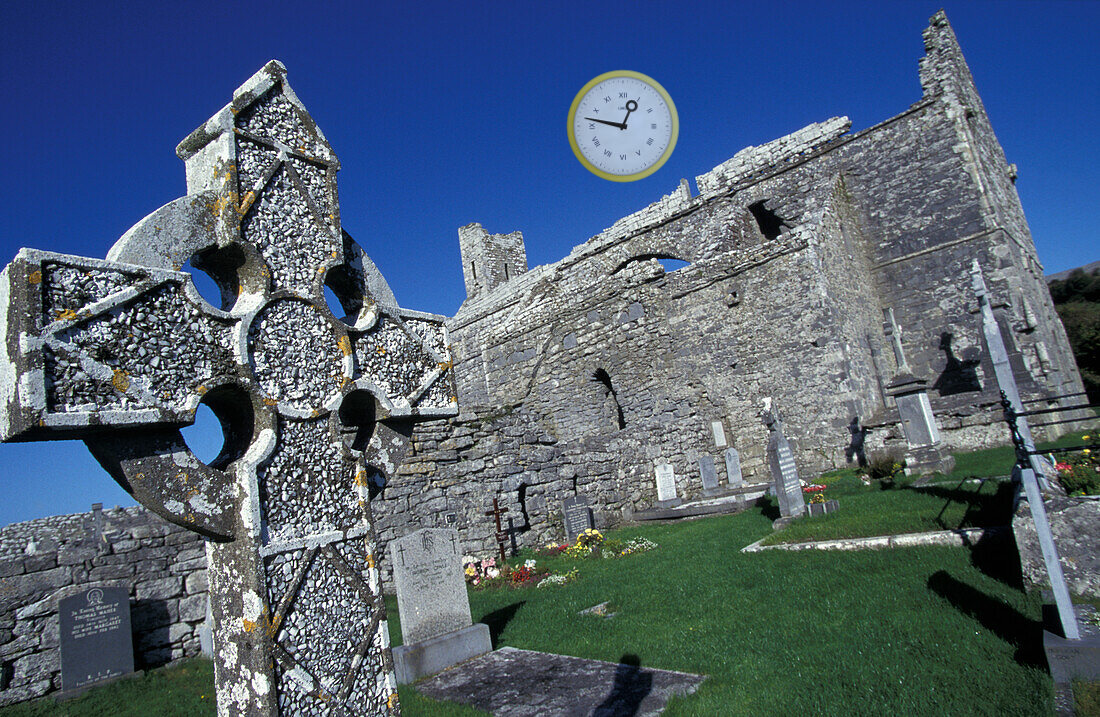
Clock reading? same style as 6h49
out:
12h47
